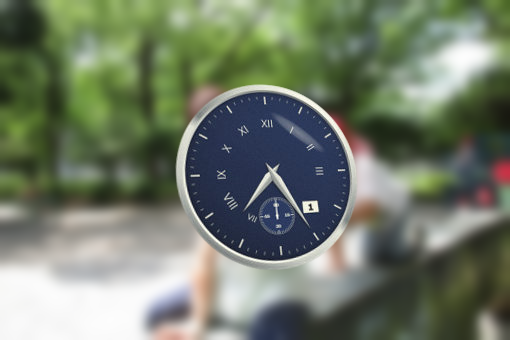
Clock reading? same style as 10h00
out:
7h25
